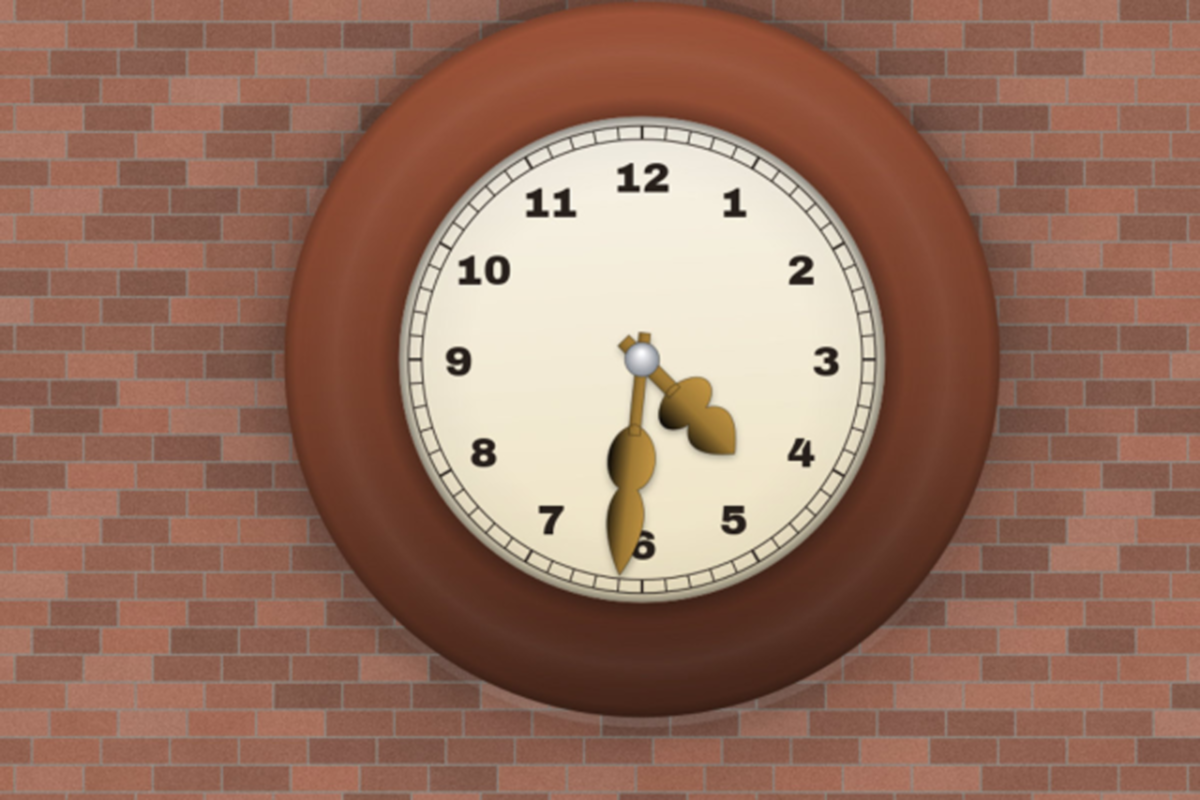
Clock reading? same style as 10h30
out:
4h31
